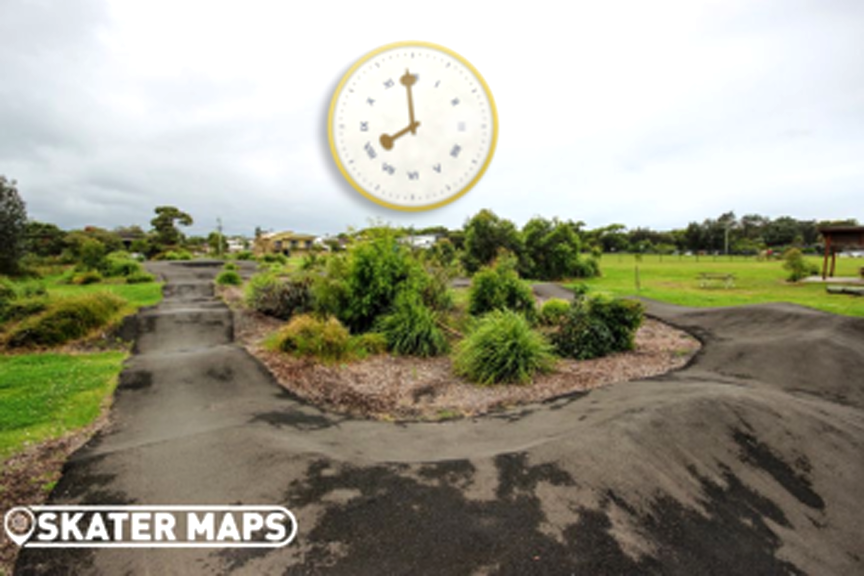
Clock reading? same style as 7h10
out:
7h59
